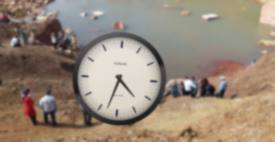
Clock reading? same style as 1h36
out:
4h33
